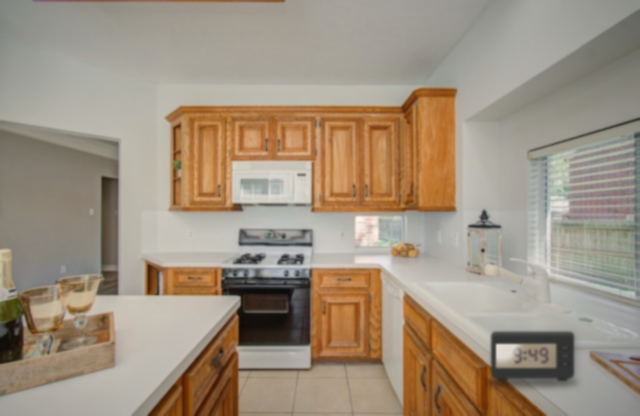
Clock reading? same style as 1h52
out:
9h49
